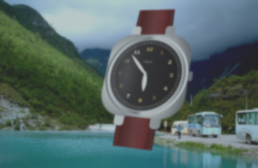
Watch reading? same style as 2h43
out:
5h53
